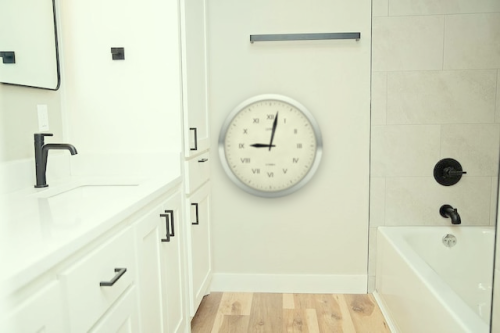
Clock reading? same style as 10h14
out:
9h02
